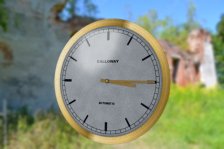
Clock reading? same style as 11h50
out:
3h15
